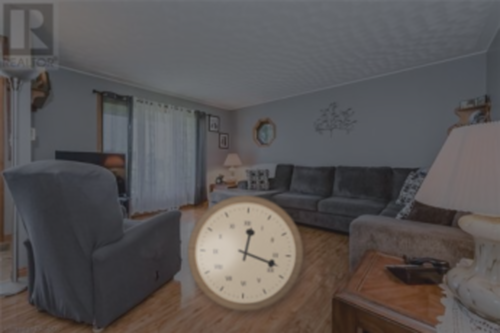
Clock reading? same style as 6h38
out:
12h18
